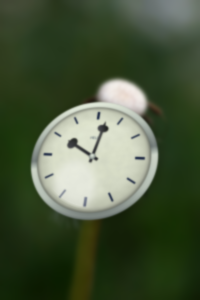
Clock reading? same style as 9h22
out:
10h02
